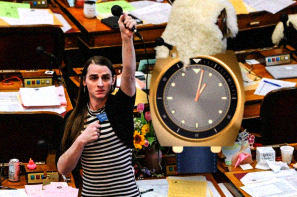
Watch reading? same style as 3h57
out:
1h02
